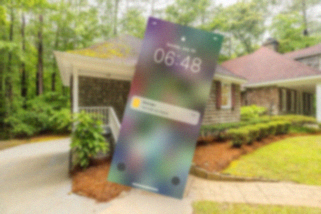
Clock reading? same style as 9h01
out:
6h48
